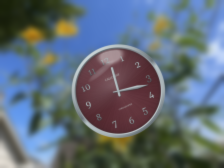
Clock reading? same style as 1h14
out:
12h17
